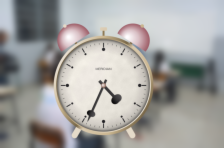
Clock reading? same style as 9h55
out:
4h34
